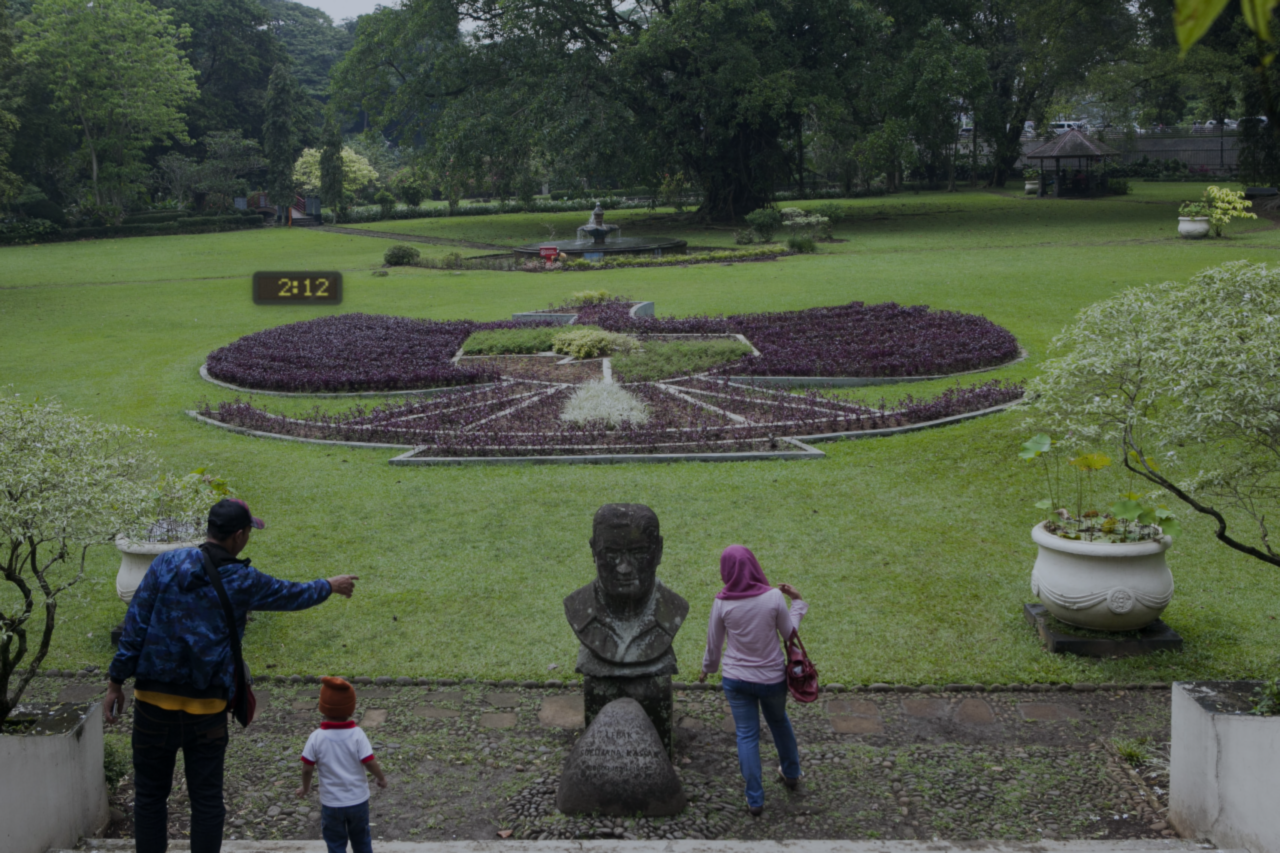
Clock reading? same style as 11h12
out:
2h12
